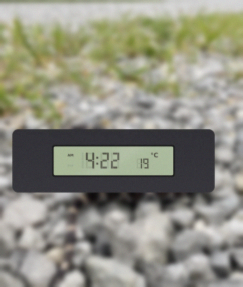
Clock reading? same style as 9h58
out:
4h22
